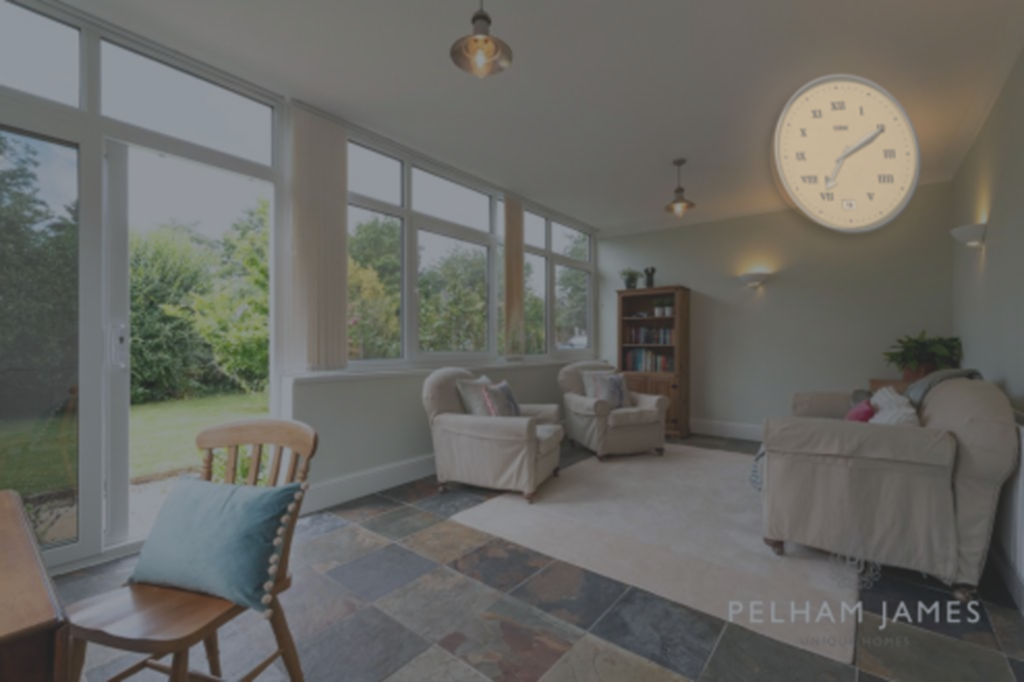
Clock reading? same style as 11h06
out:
7h10
